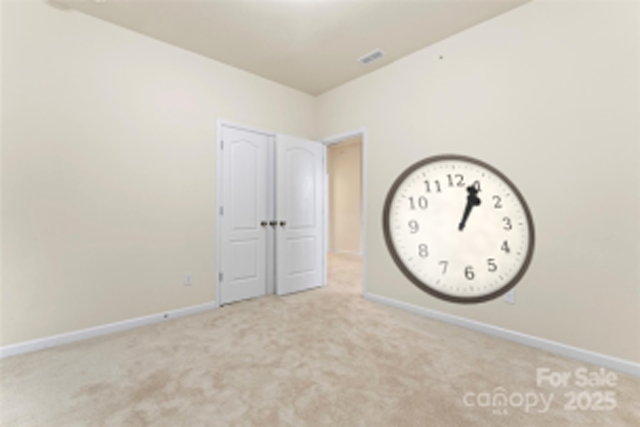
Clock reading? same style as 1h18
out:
1h04
